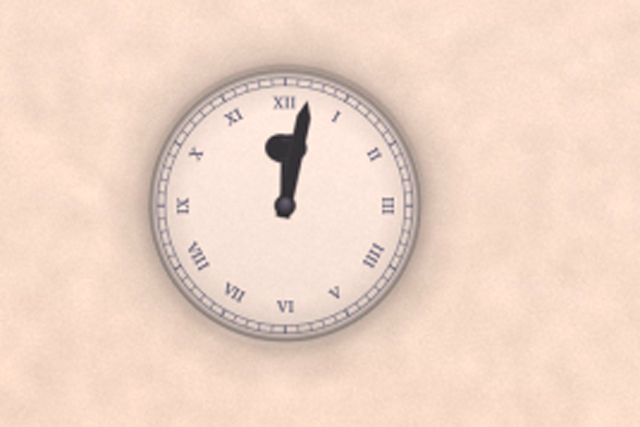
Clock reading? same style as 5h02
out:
12h02
